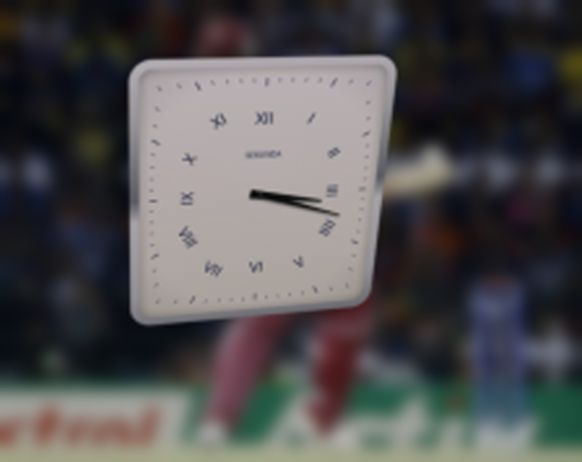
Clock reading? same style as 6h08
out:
3h18
